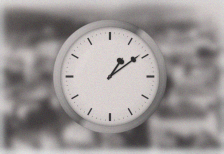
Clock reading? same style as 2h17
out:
1h09
